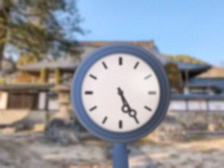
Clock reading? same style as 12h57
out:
5h25
